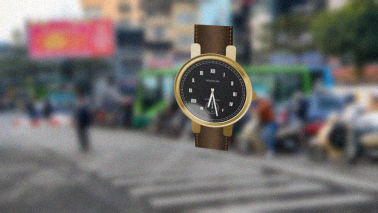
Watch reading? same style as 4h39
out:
6h28
